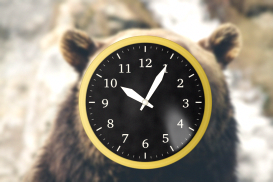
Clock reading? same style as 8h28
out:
10h05
